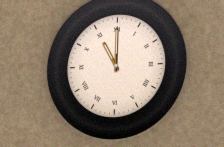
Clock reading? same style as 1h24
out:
11h00
